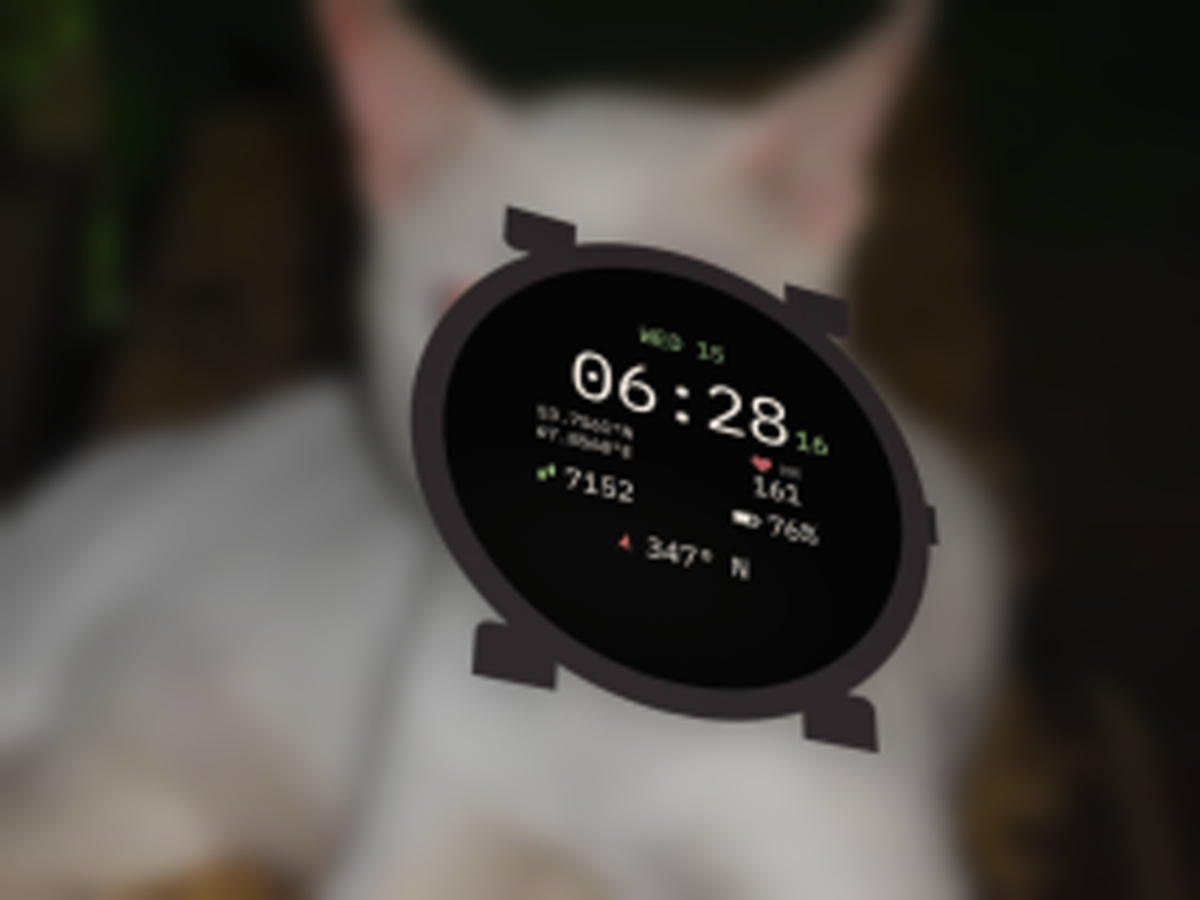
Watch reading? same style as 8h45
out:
6h28
